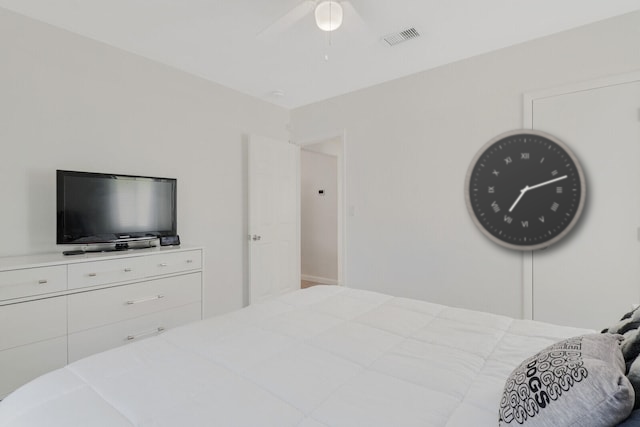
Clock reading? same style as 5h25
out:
7h12
